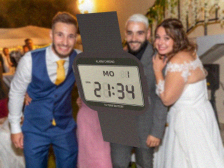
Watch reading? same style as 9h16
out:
21h34
